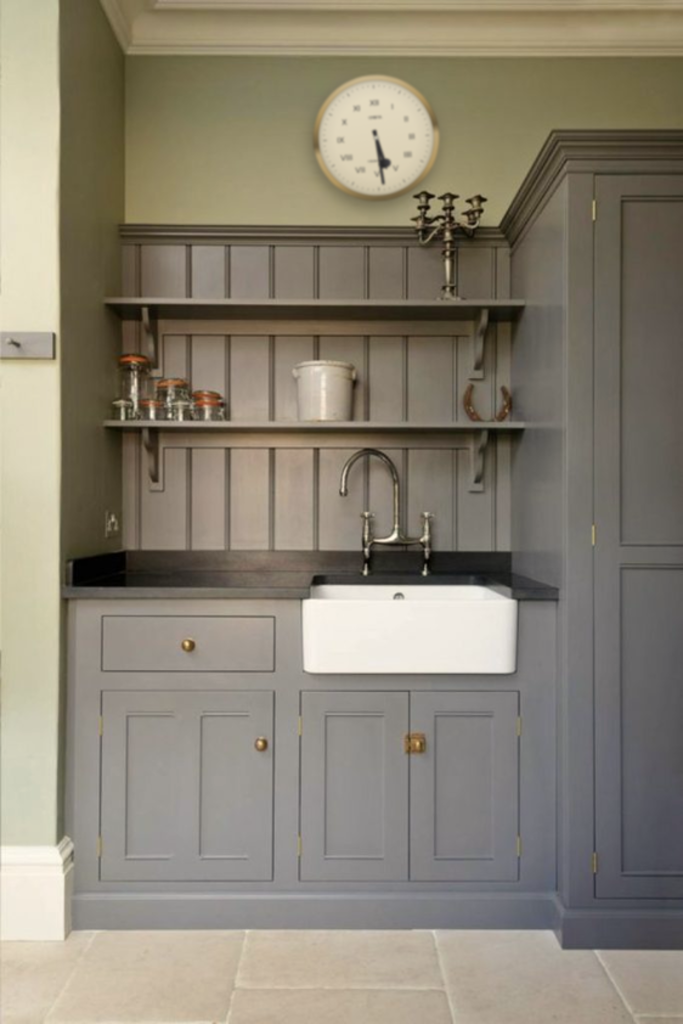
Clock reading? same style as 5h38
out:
5h29
